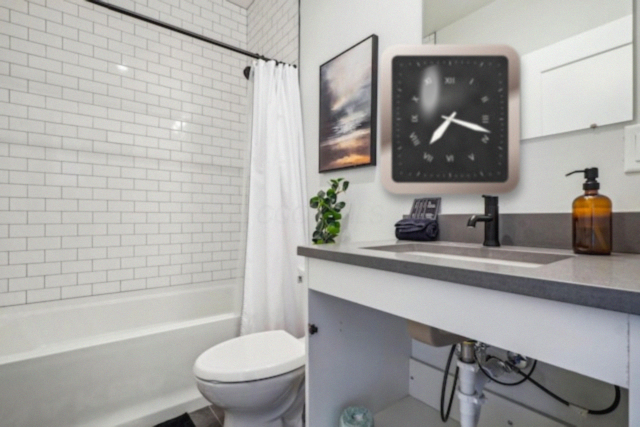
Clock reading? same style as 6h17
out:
7h18
